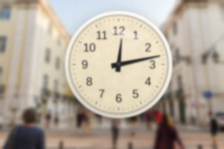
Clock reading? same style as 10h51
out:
12h13
